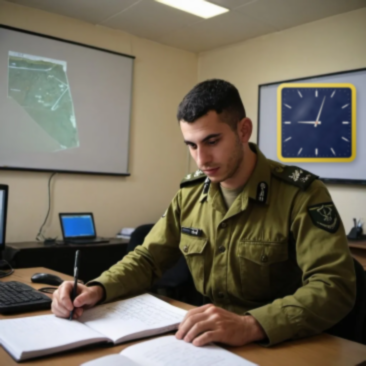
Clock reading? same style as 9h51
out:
9h03
